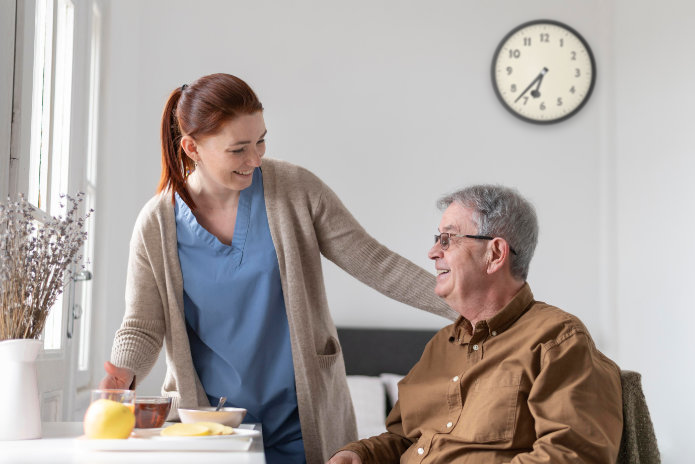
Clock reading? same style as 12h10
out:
6h37
